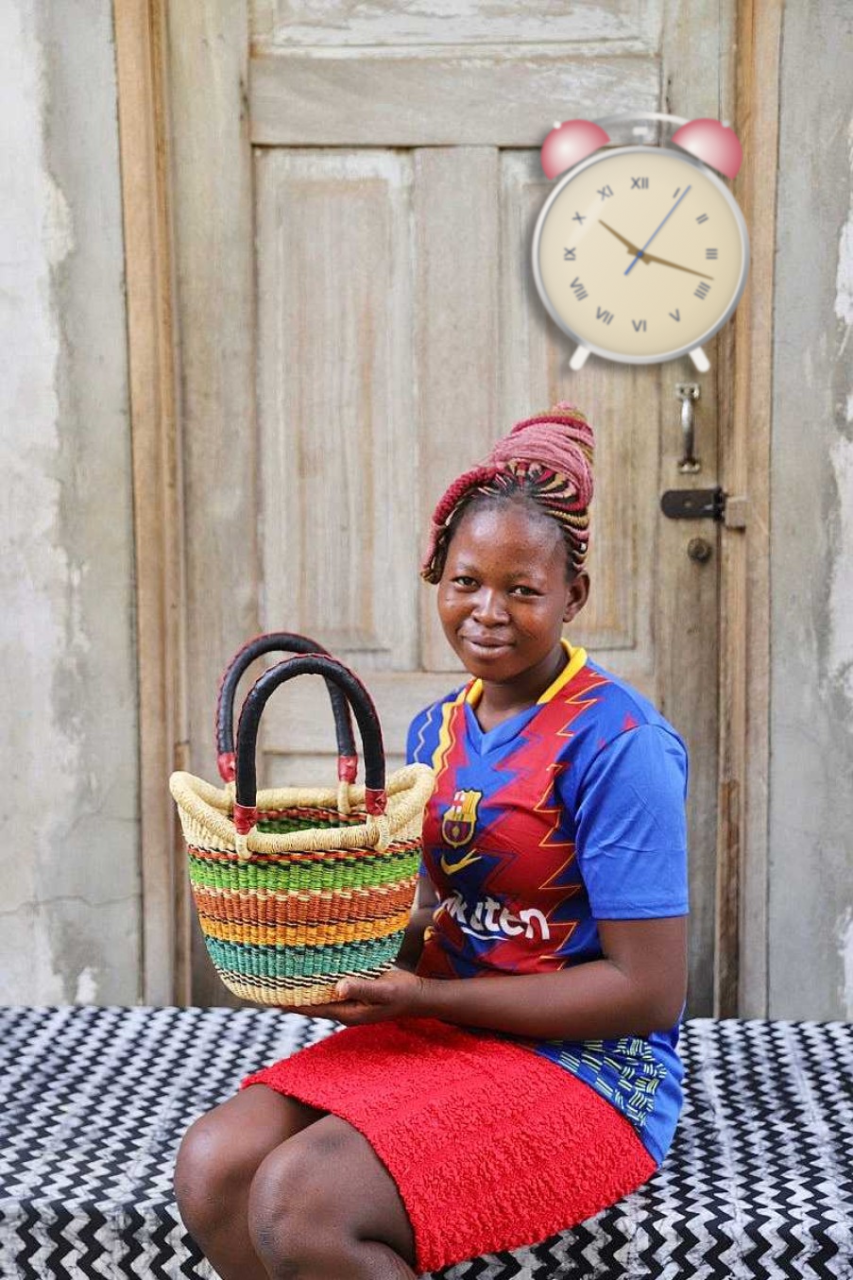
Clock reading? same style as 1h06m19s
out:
10h18m06s
